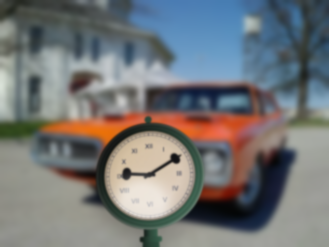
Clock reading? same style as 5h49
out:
9h10
